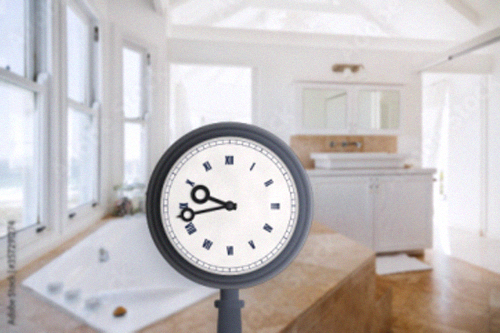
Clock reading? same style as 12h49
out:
9h43
